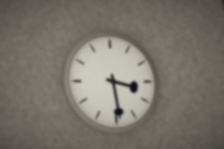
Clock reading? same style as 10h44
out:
3h29
